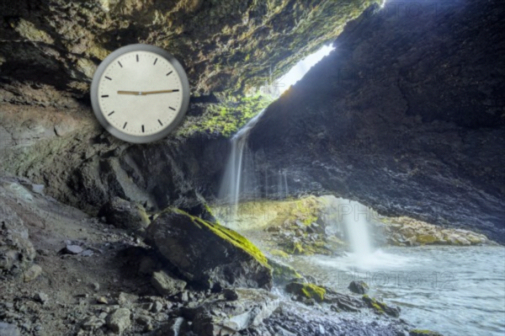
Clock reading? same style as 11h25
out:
9h15
